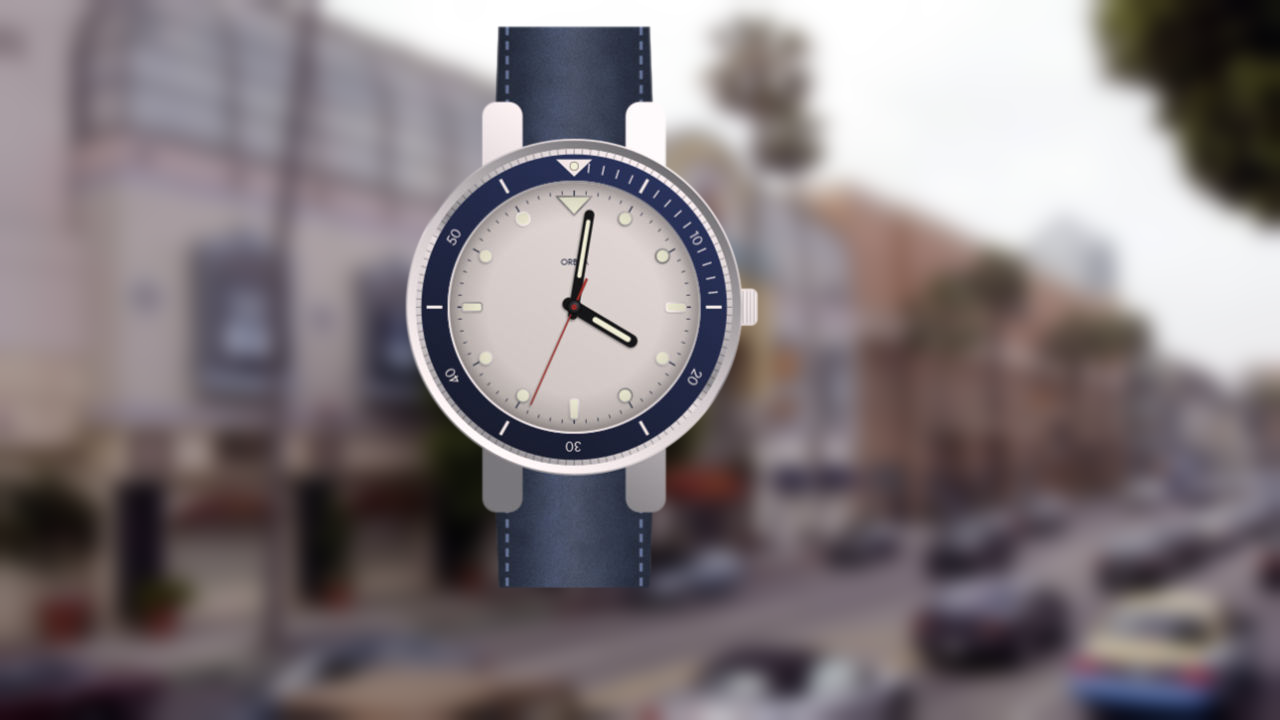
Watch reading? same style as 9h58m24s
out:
4h01m34s
